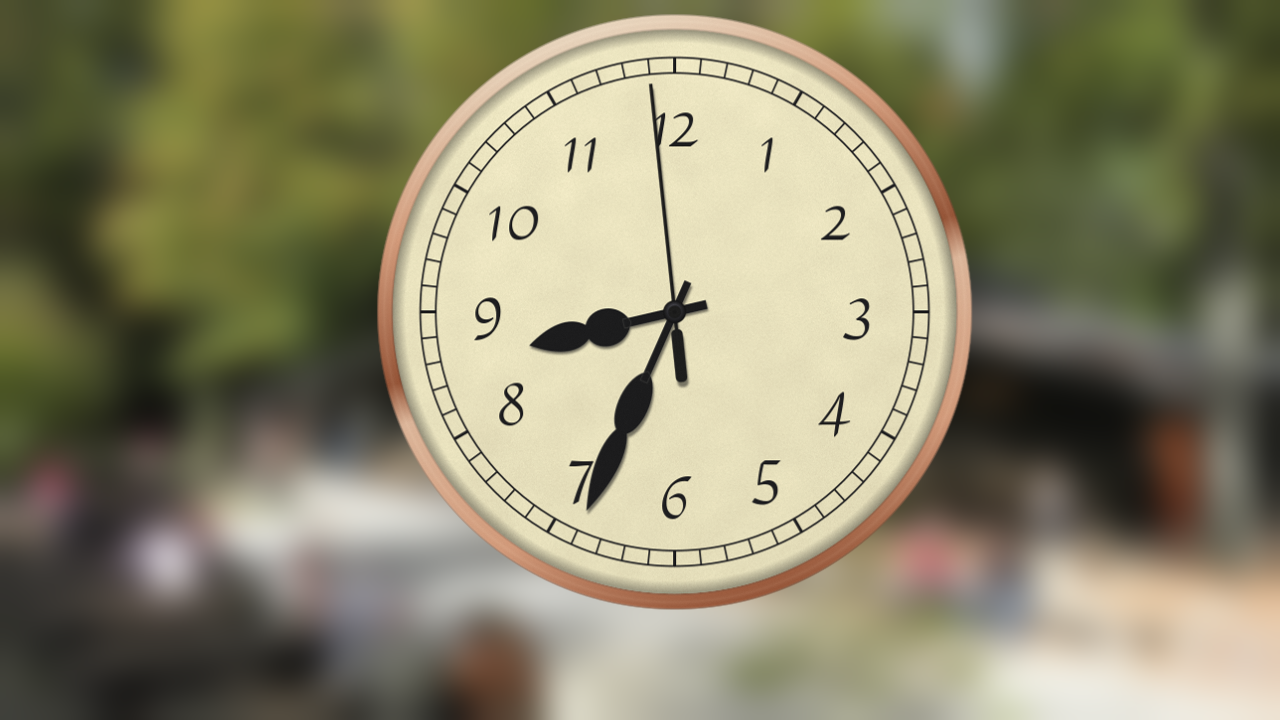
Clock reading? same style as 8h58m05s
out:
8h33m59s
